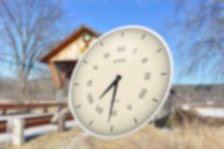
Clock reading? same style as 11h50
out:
7h31
